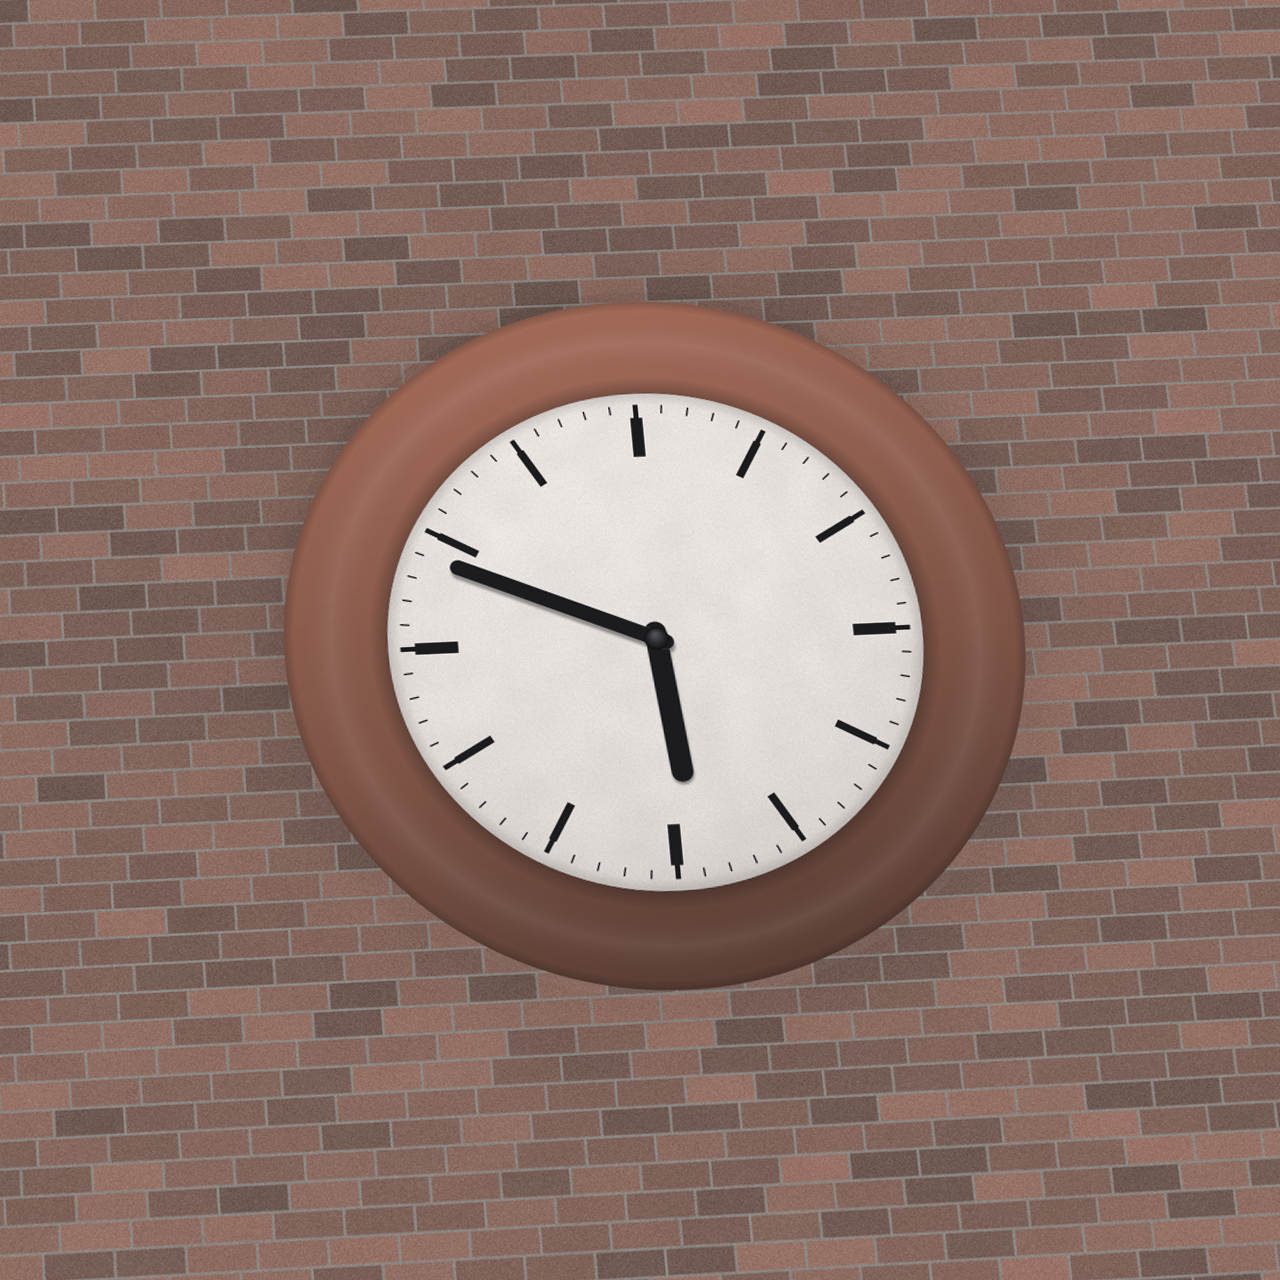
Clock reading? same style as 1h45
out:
5h49
